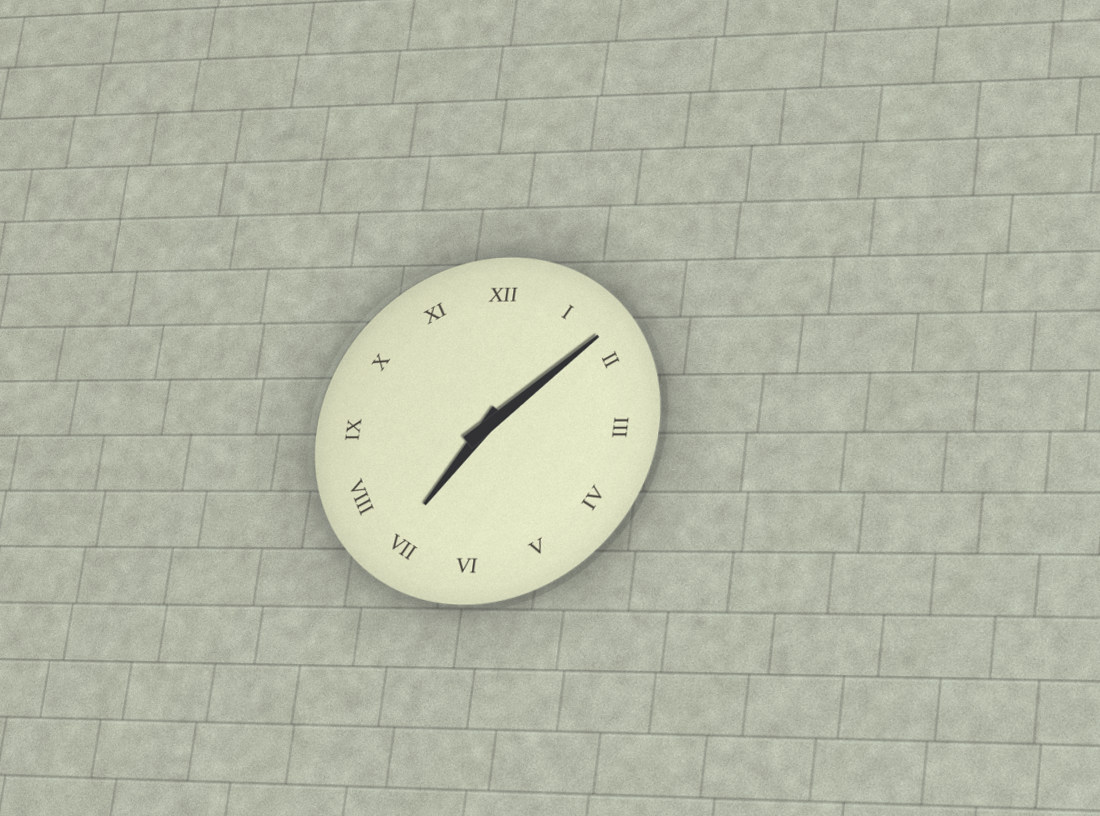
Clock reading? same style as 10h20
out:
7h08
